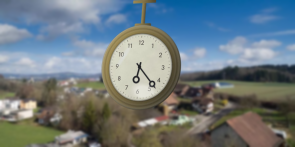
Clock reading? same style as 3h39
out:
6h23
